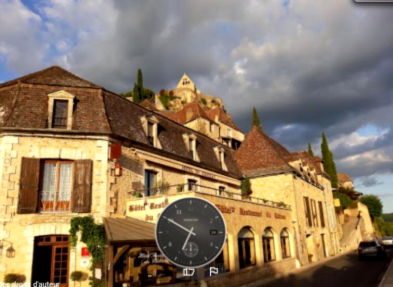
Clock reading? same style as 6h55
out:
6h50
